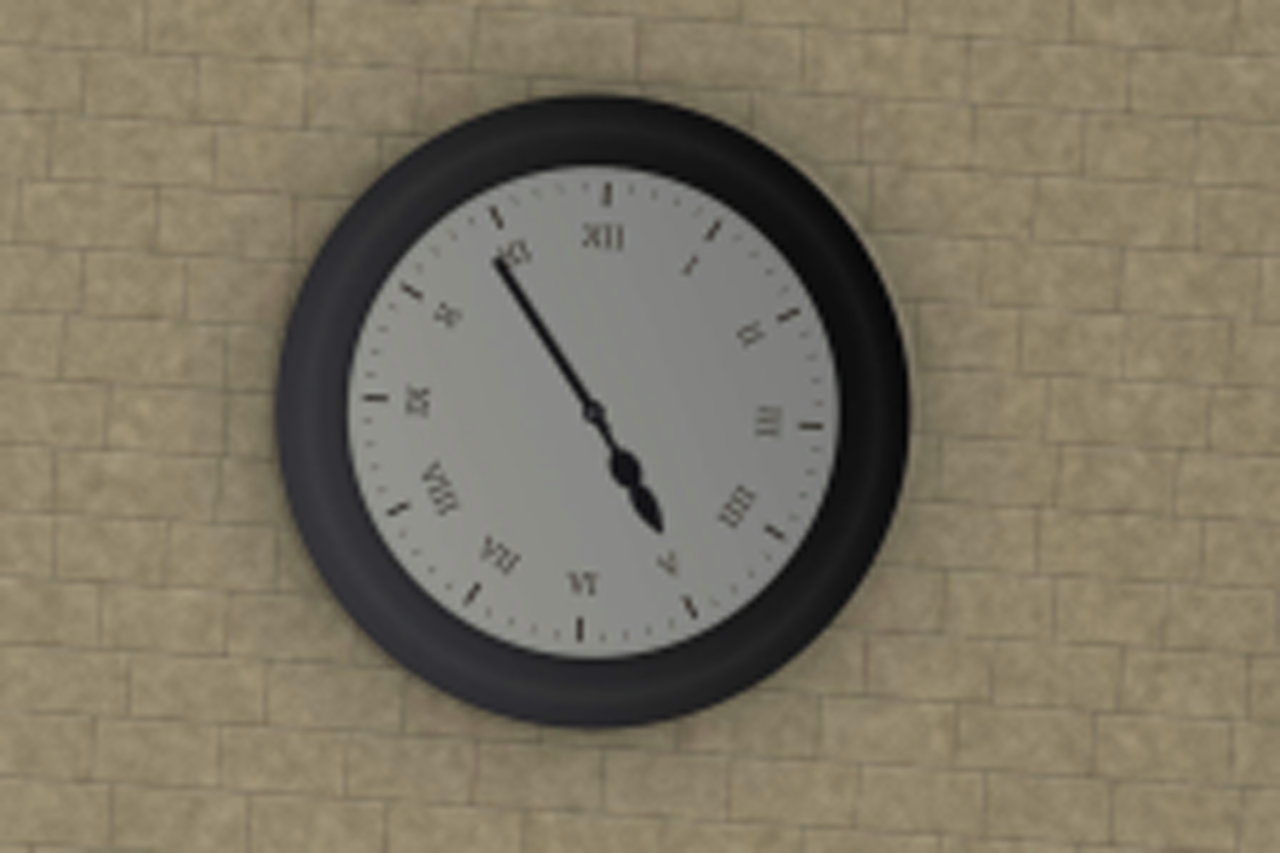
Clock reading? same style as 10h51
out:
4h54
